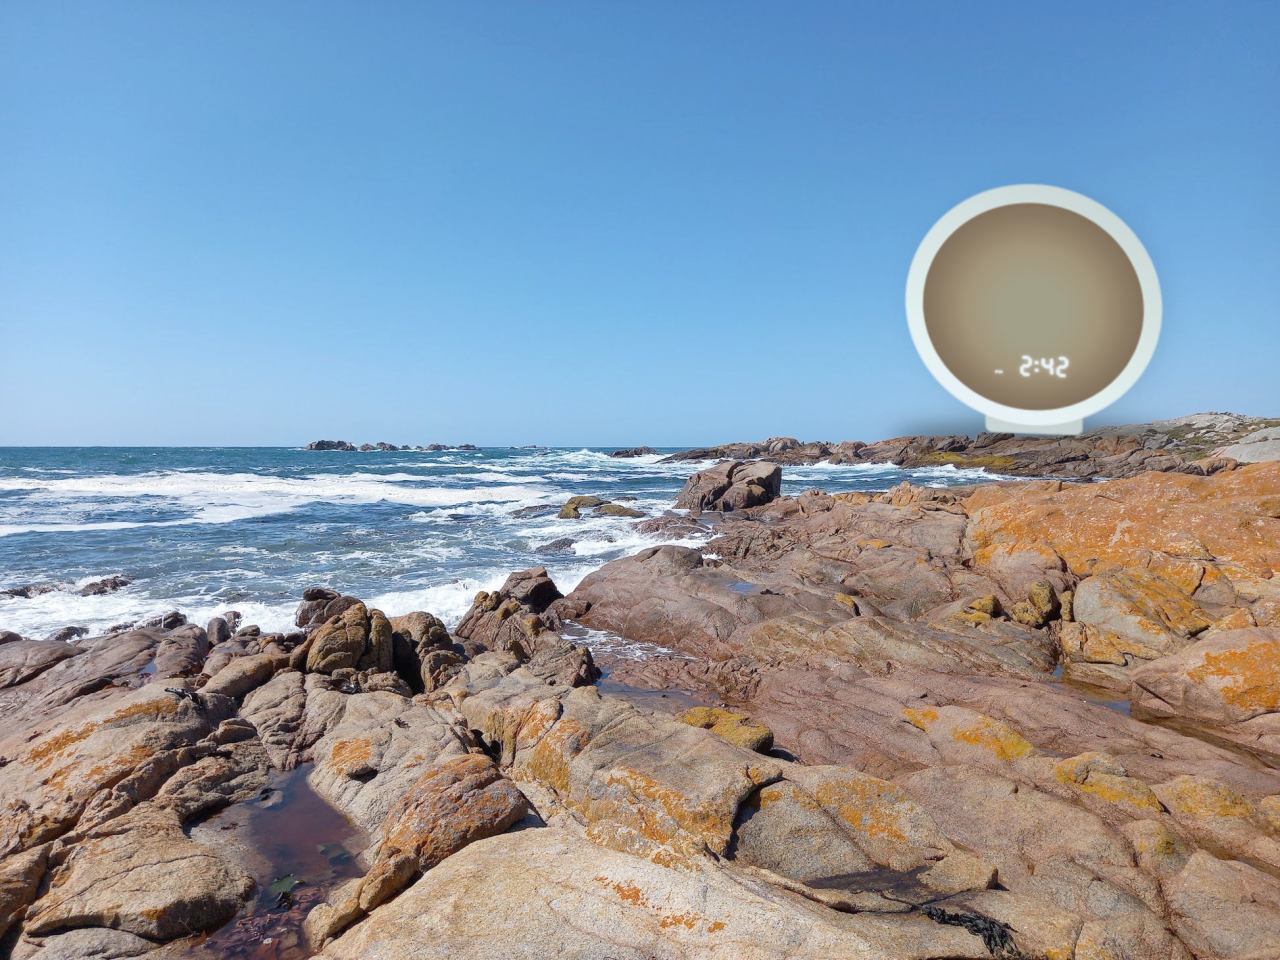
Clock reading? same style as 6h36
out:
2h42
